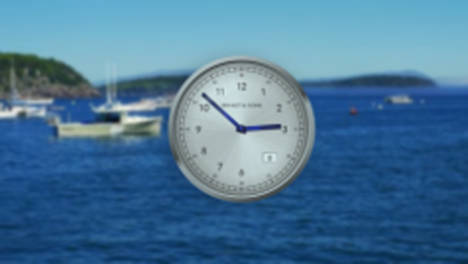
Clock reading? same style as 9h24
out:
2h52
